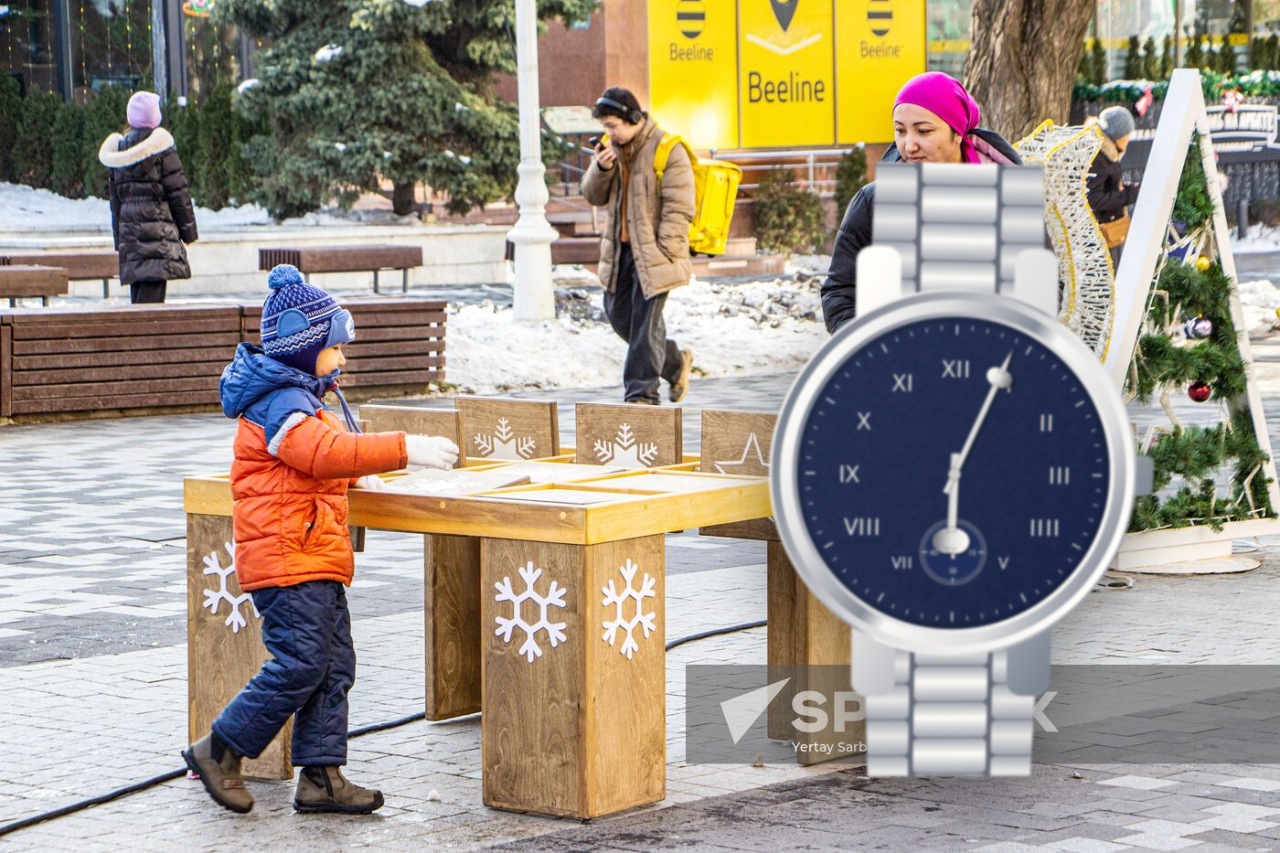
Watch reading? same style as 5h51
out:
6h04
